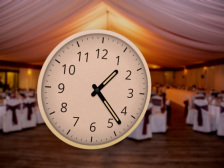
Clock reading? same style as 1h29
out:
1h23
